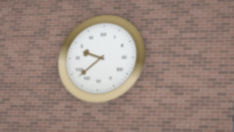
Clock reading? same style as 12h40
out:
9h38
